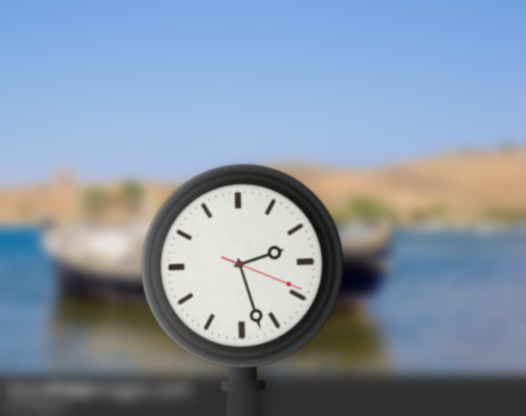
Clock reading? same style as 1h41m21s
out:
2h27m19s
